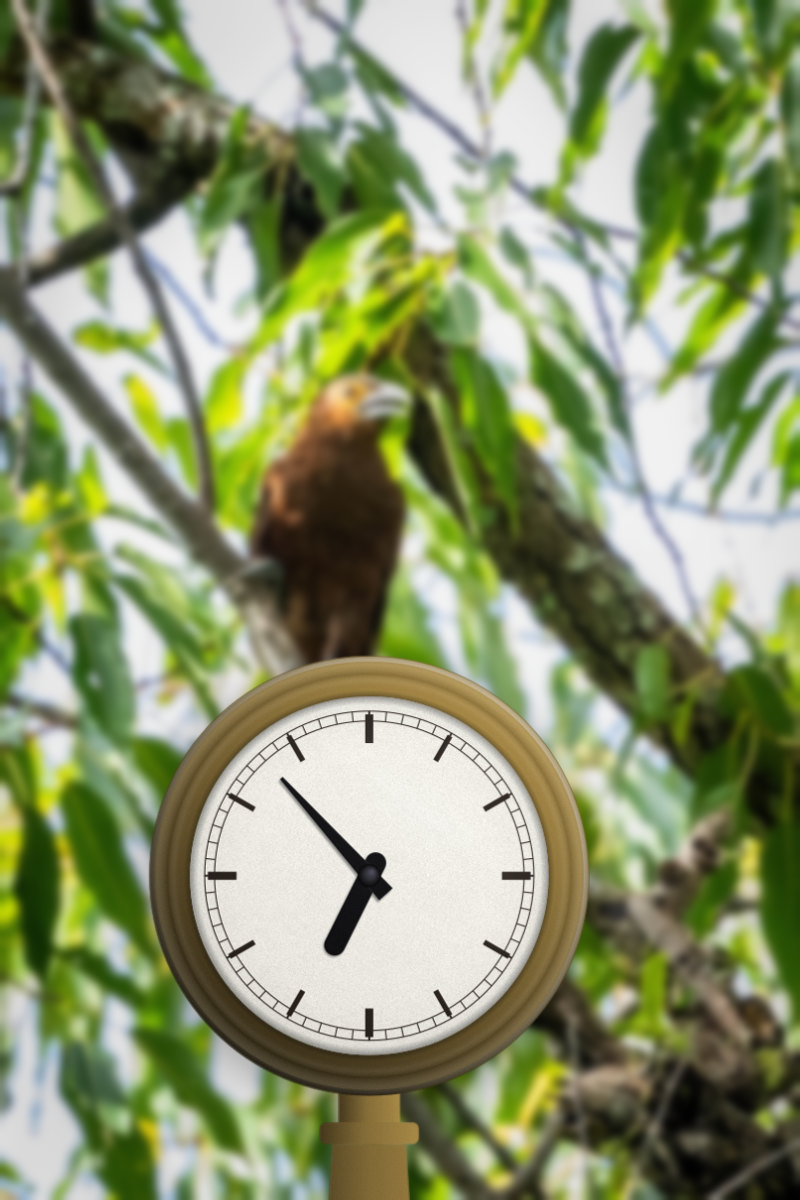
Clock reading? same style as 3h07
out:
6h53
